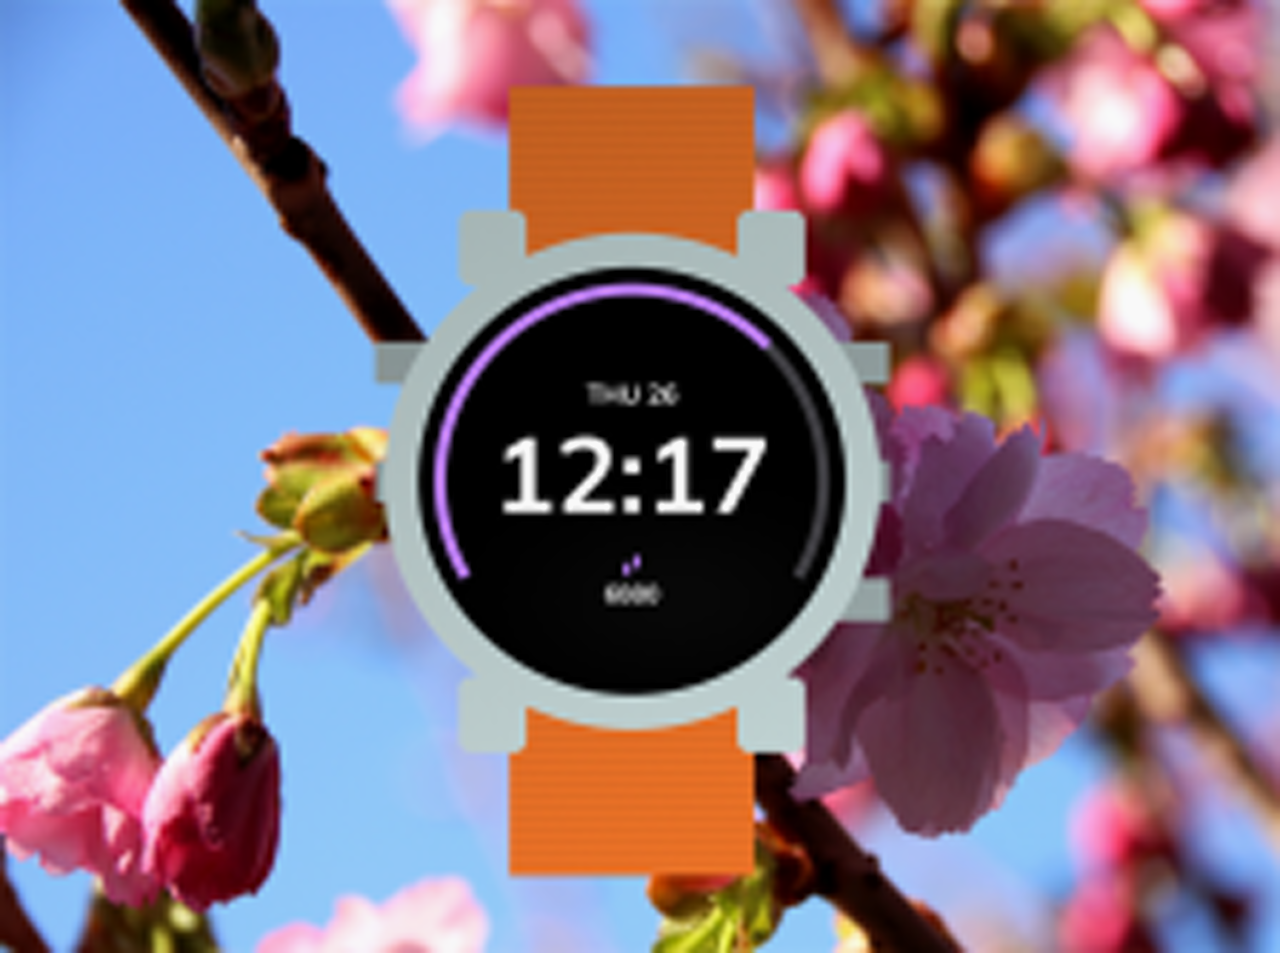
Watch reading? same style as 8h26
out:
12h17
